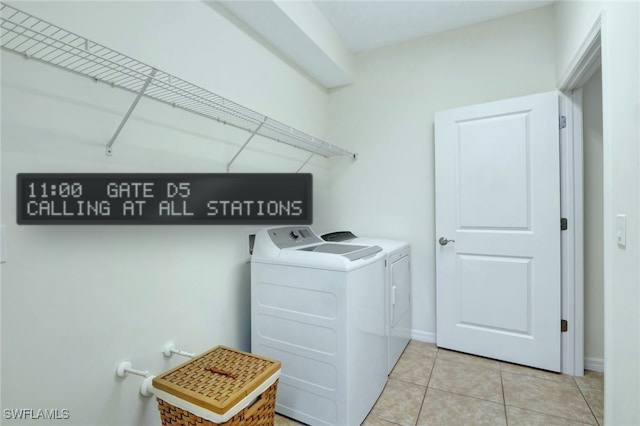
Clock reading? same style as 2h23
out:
11h00
